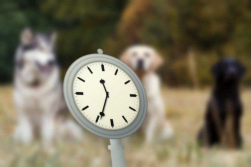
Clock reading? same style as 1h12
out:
11h34
